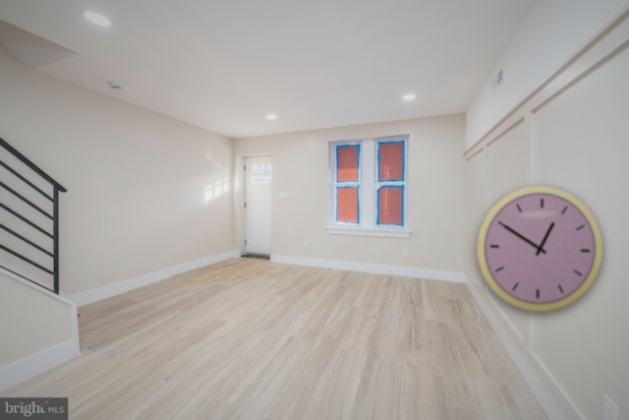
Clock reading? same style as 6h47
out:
12h50
